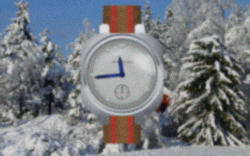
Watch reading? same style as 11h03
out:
11h44
